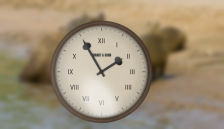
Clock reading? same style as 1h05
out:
1h55
